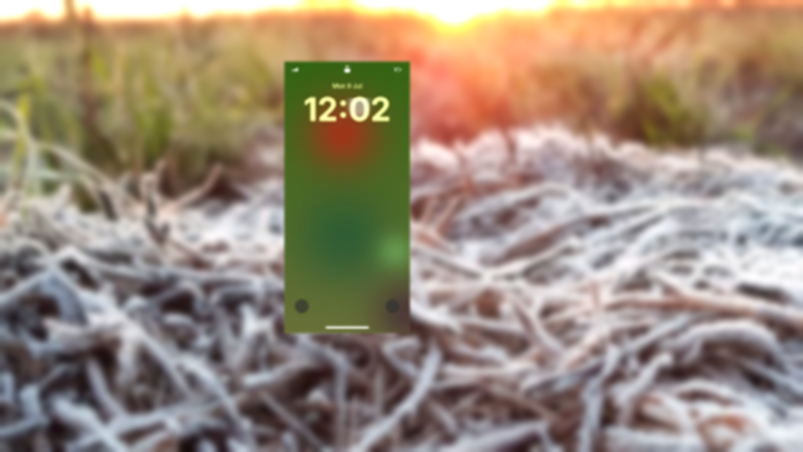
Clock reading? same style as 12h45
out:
12h02
